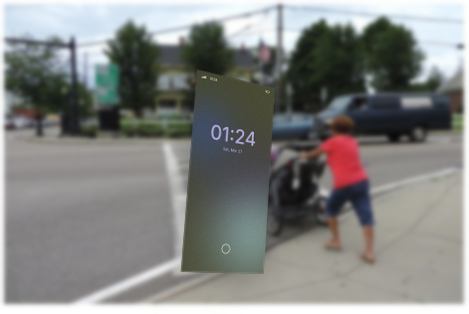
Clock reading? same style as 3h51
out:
1h24
